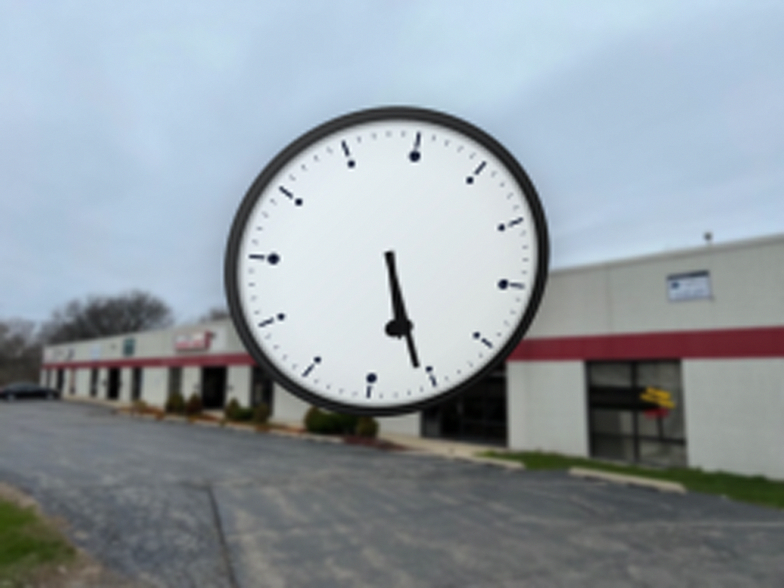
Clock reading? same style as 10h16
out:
5h26
